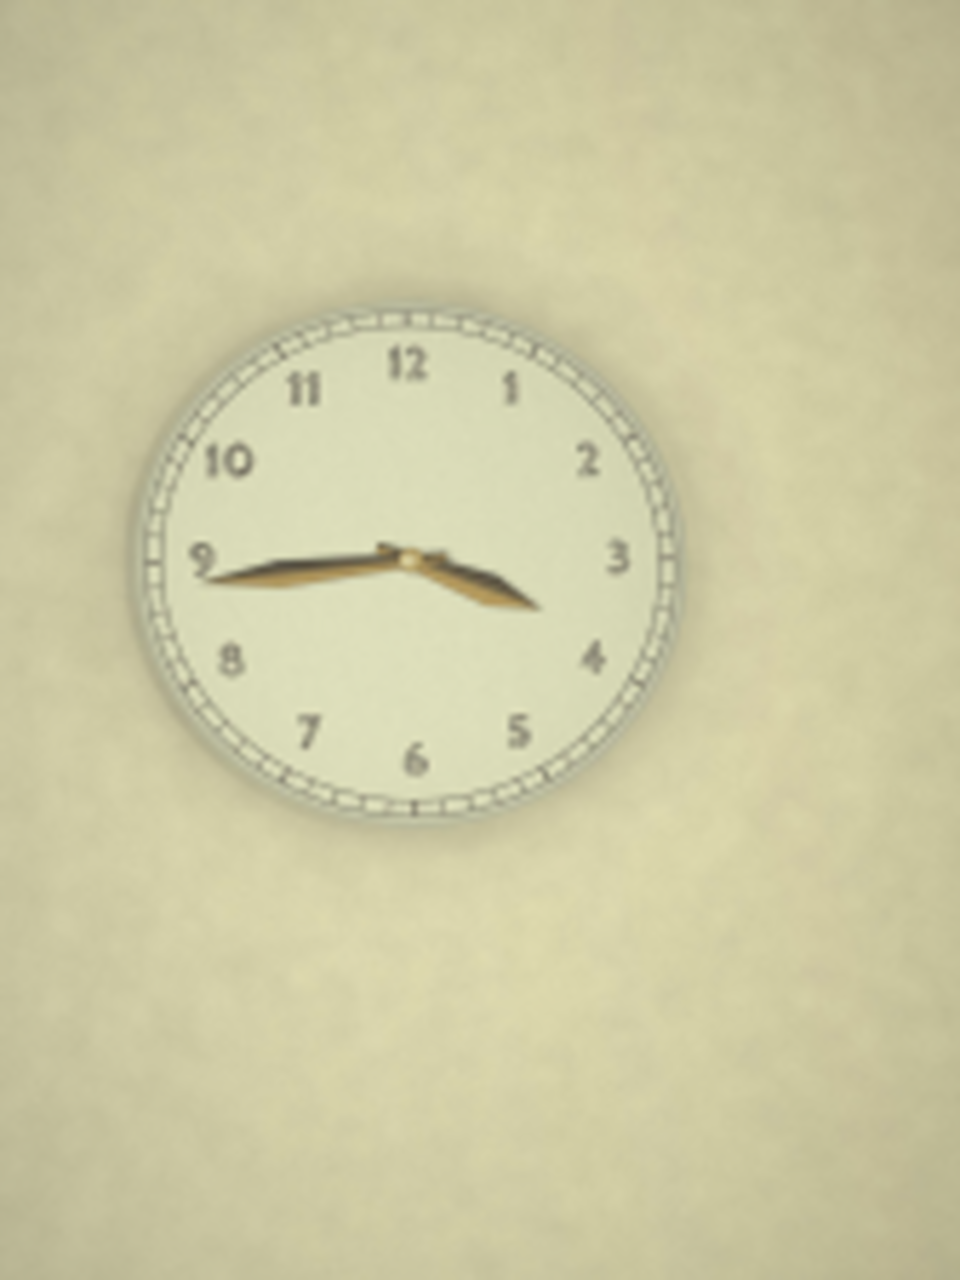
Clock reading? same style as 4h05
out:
3h44
